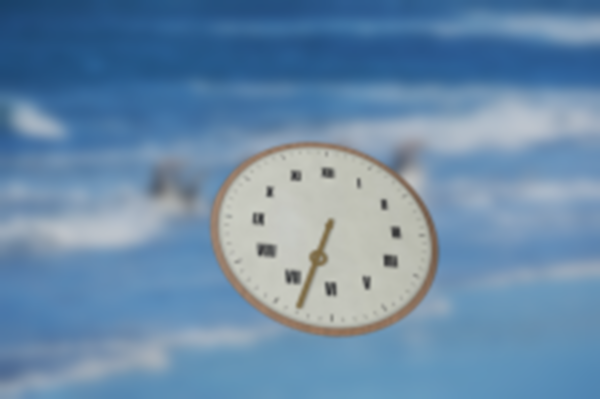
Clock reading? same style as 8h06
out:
6h33
